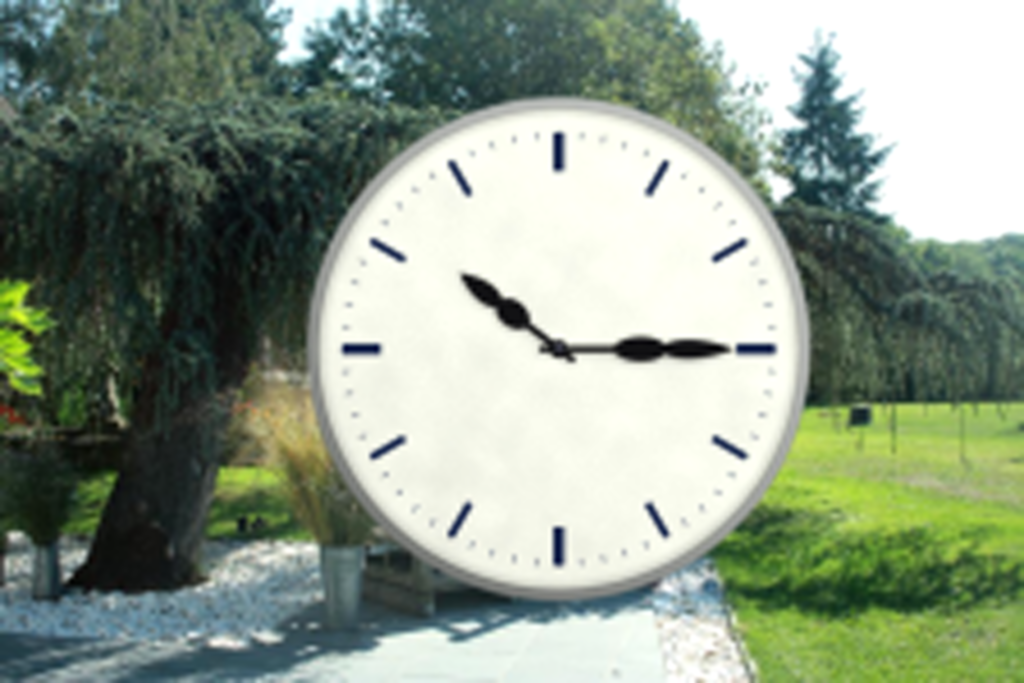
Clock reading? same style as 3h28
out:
10h15
